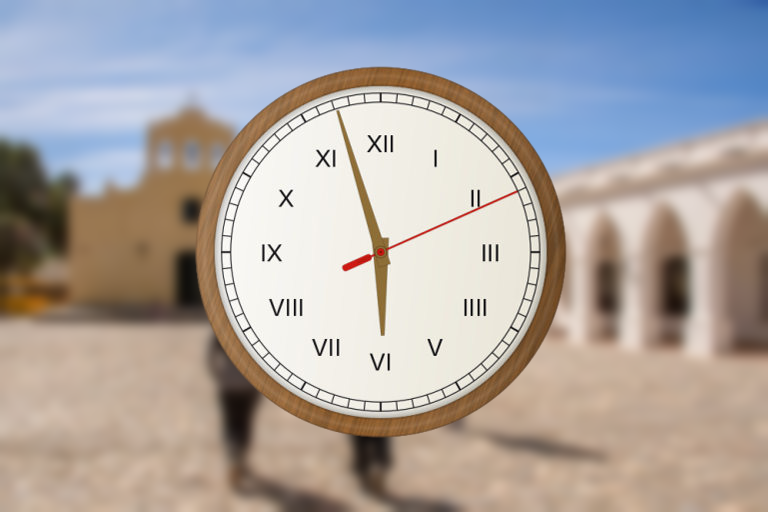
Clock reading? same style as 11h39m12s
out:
5h57m11s
